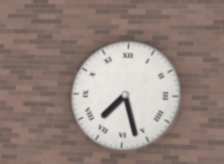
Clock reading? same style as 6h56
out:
7h27
